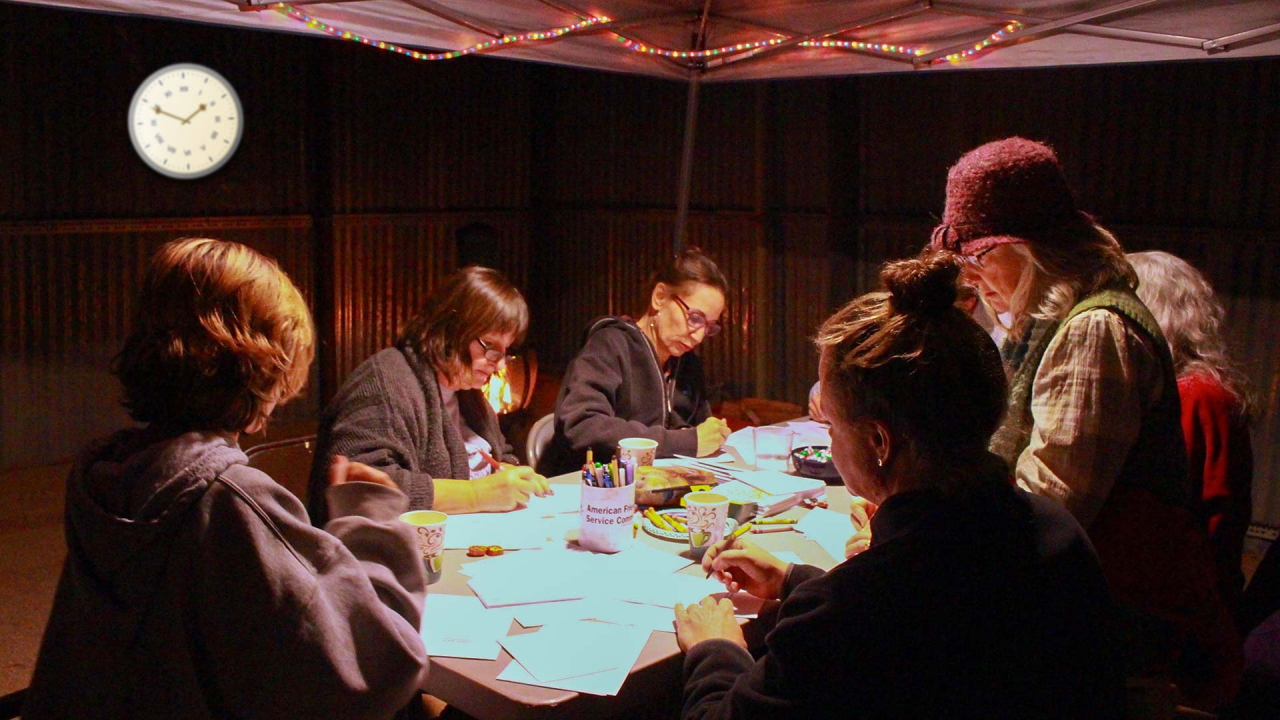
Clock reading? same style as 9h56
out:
1h49
